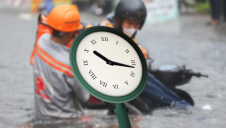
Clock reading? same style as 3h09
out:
10h17
